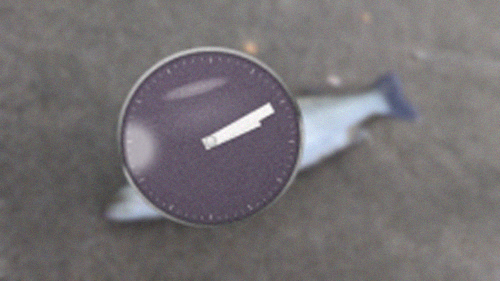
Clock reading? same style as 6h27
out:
2h10
